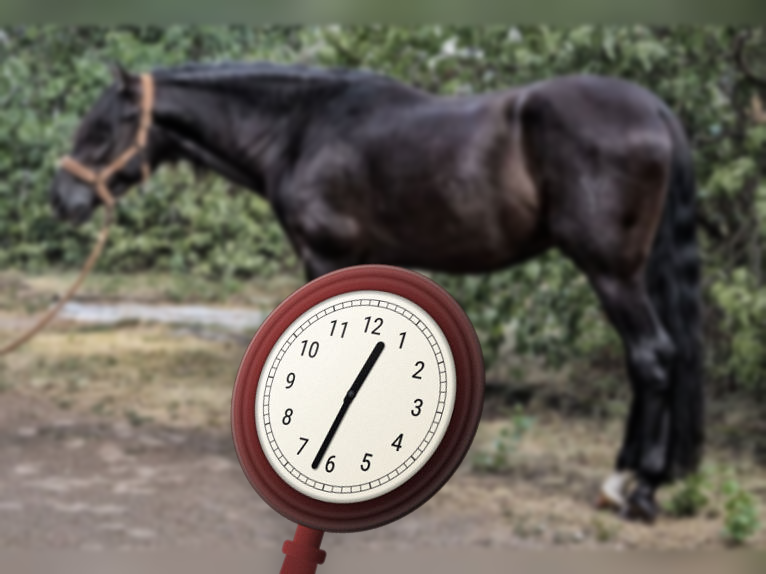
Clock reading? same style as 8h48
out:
12h32
